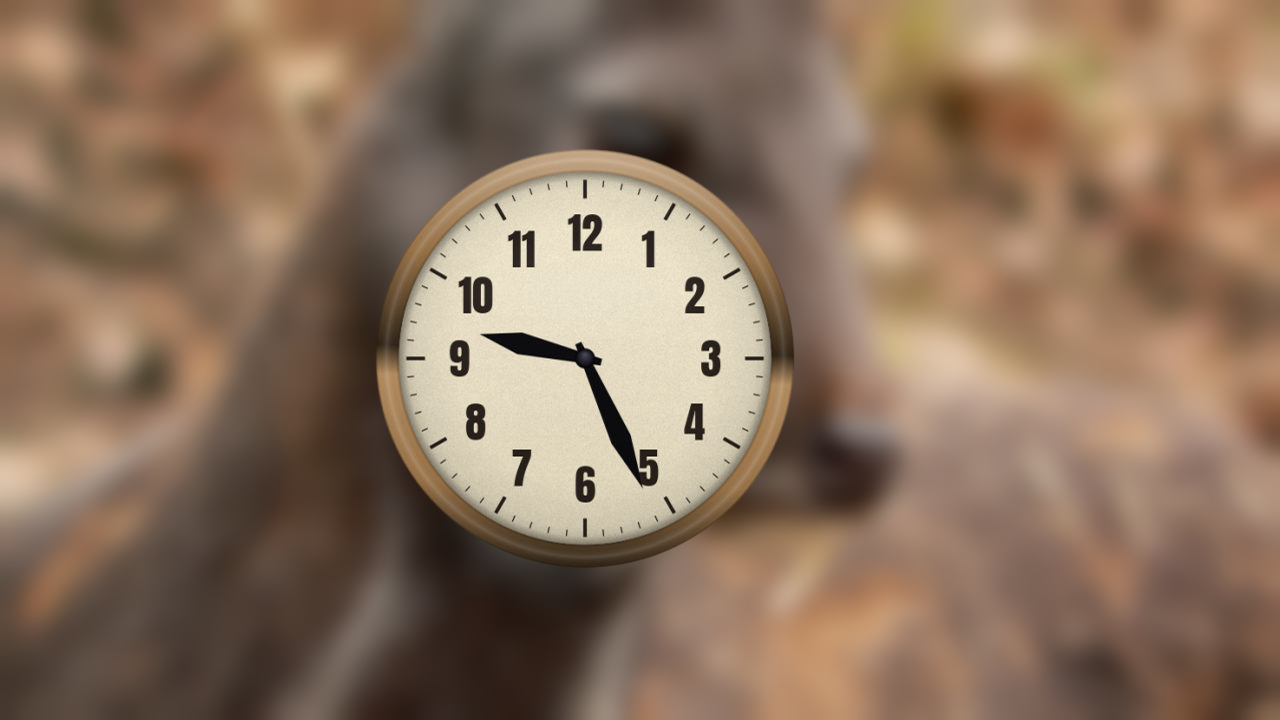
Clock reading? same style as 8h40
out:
9h26
